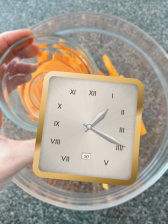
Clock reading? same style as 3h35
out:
1h19
